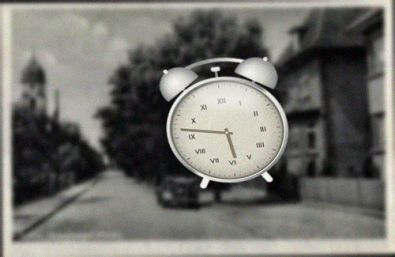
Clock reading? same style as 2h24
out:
5h47
